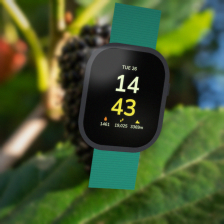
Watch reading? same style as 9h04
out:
14h43
